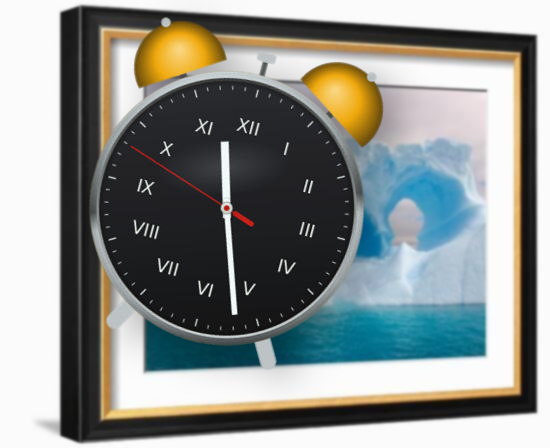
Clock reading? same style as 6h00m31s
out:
11h26m48s
